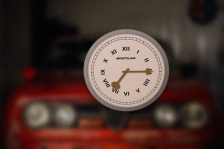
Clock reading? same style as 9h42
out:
7h15
